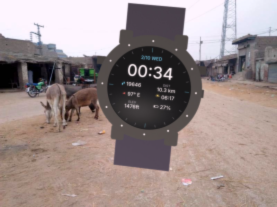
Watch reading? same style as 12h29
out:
0h34
